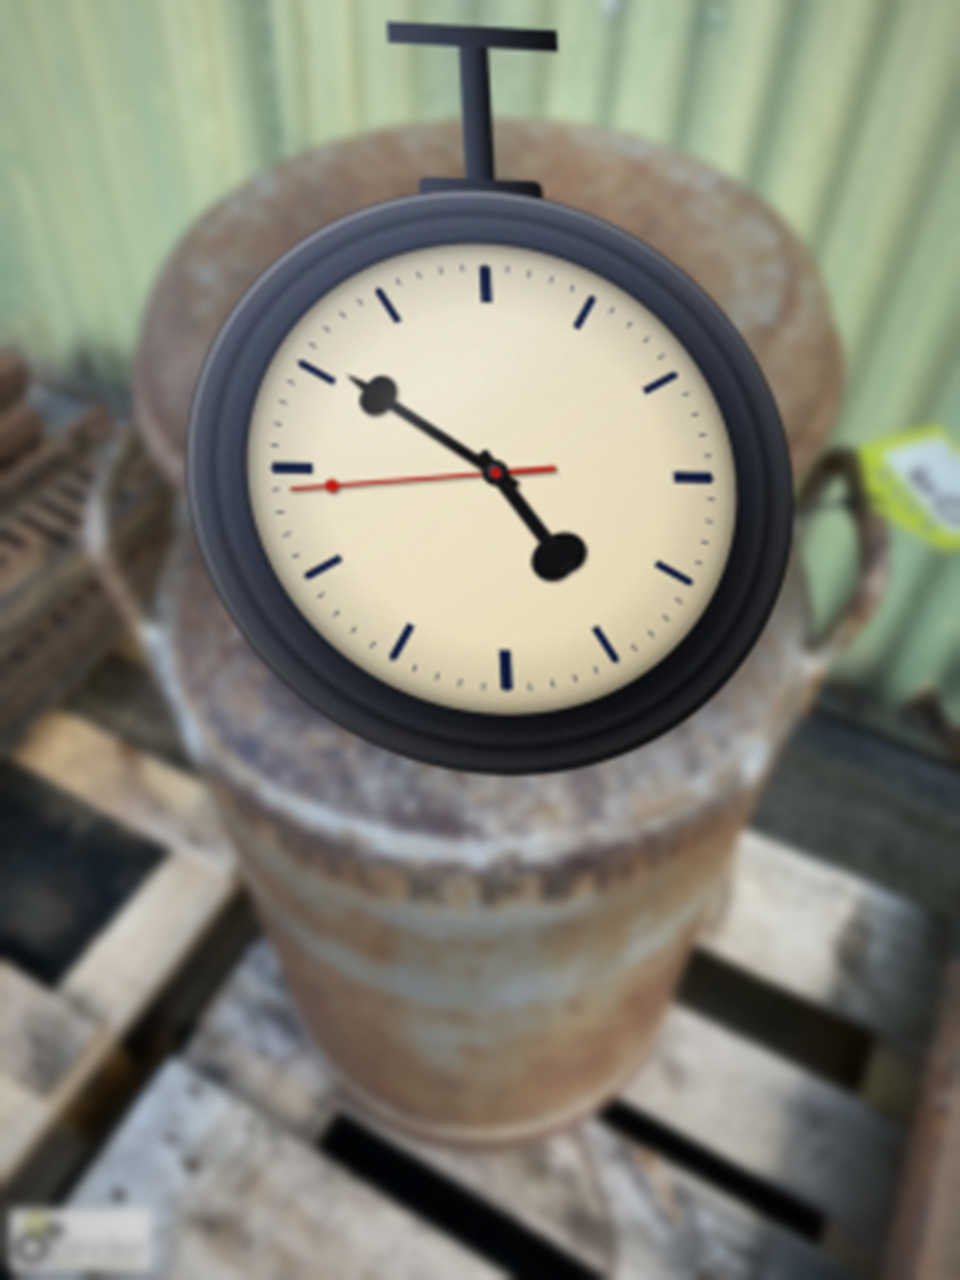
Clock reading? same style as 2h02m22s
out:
4h50m44s
